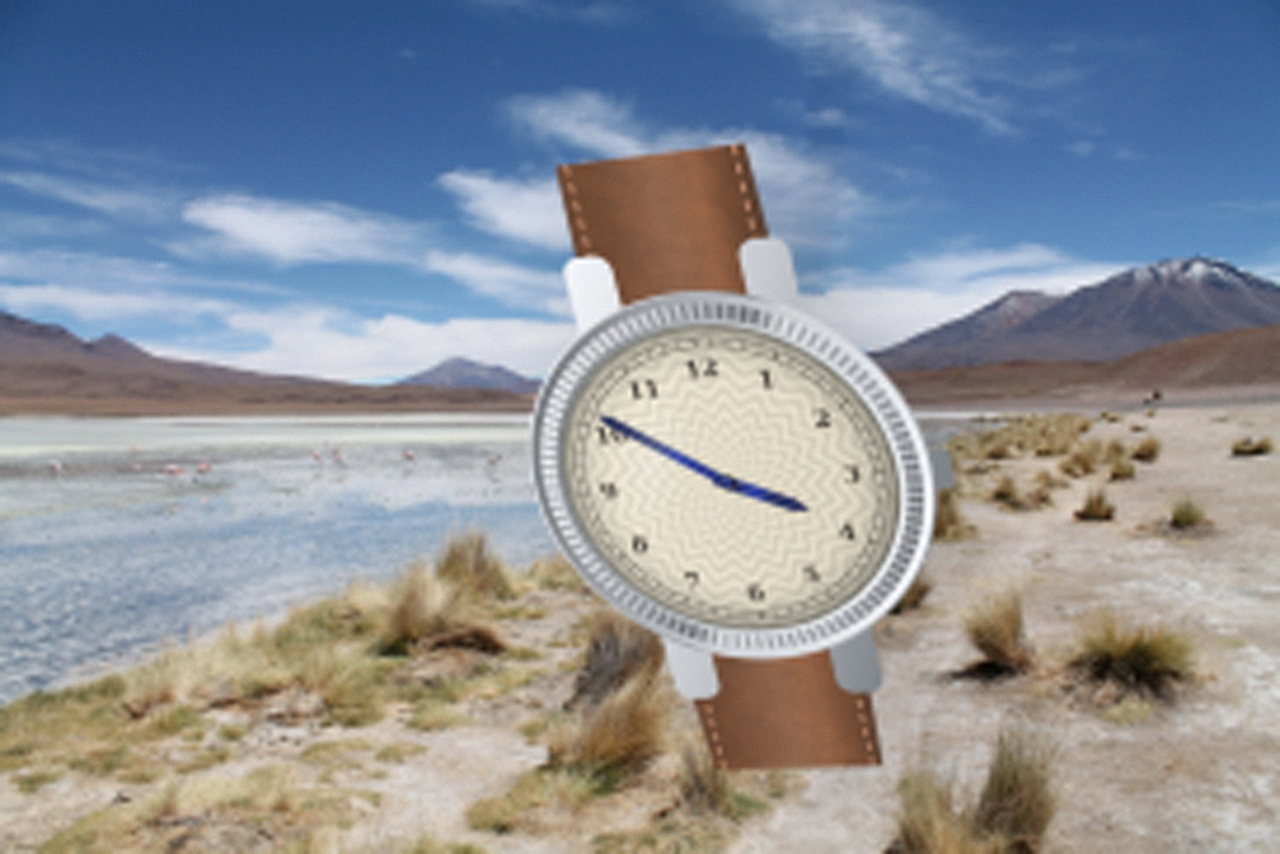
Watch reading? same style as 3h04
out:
3h51
